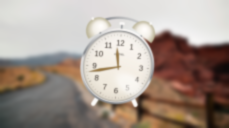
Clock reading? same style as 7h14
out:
11h43
